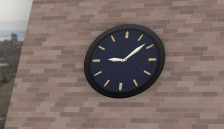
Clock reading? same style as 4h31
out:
9h08
